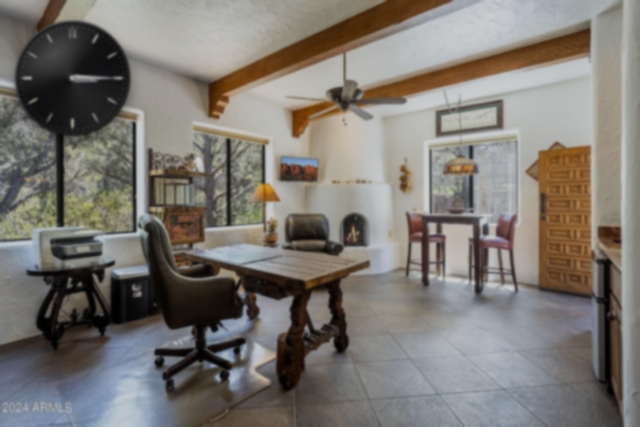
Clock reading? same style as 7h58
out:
3h15
